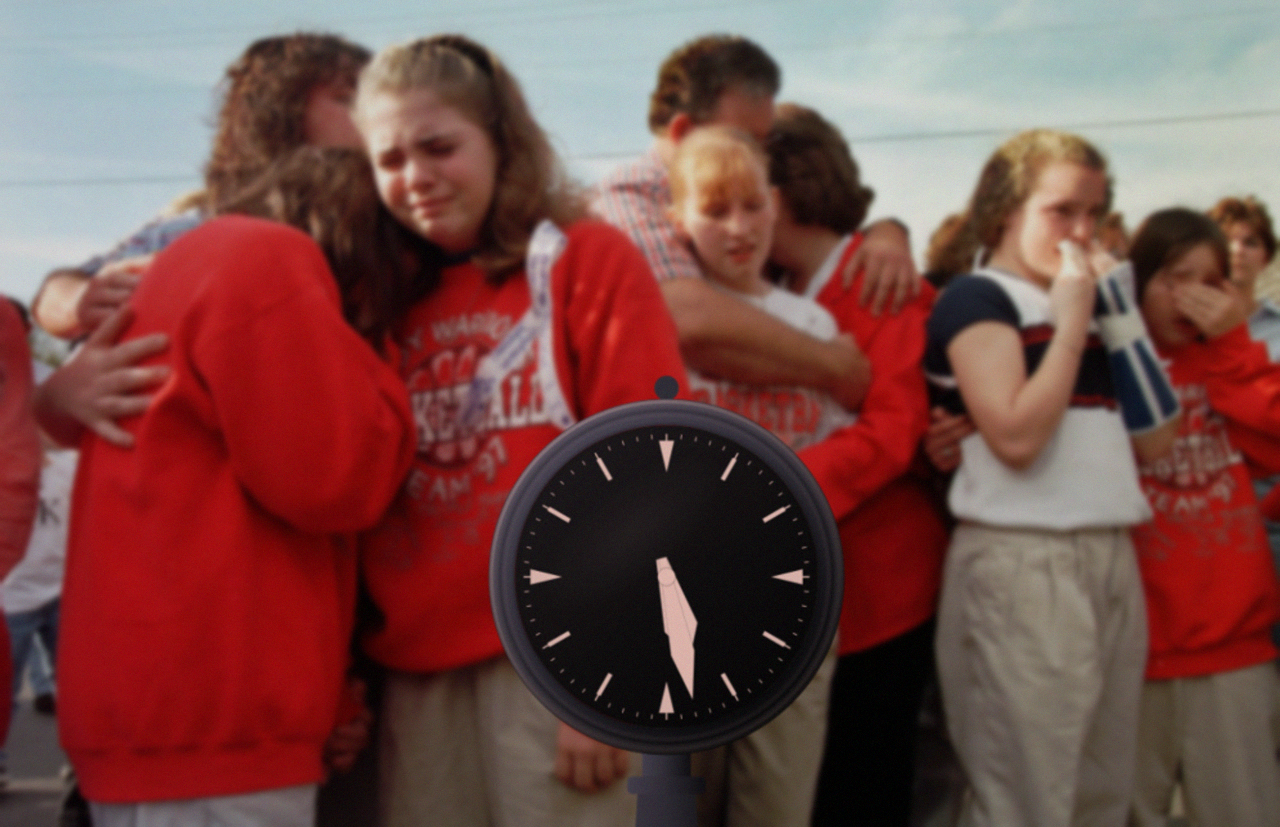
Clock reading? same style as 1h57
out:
5h28
